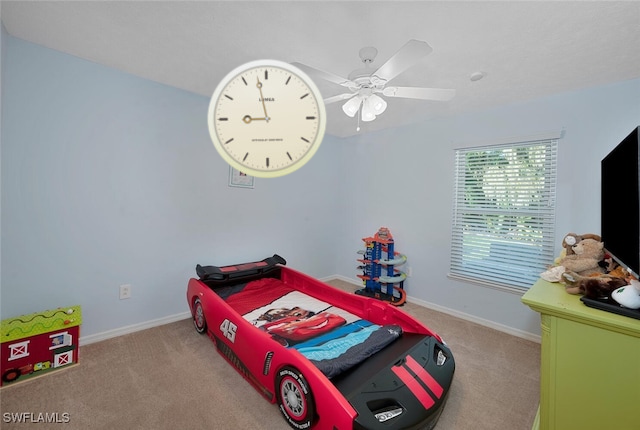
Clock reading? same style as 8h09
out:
8h58
